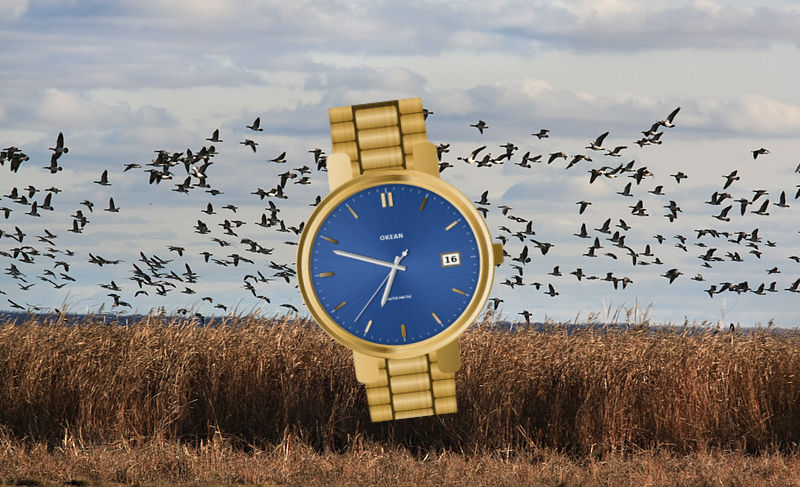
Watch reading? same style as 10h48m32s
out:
6h48m37s
